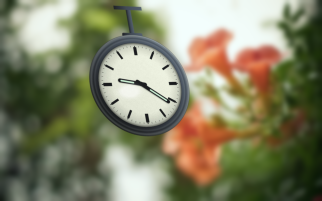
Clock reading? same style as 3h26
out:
9h21
